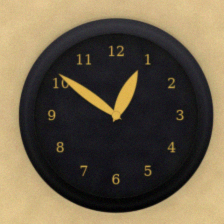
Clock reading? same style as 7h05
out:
12h51
